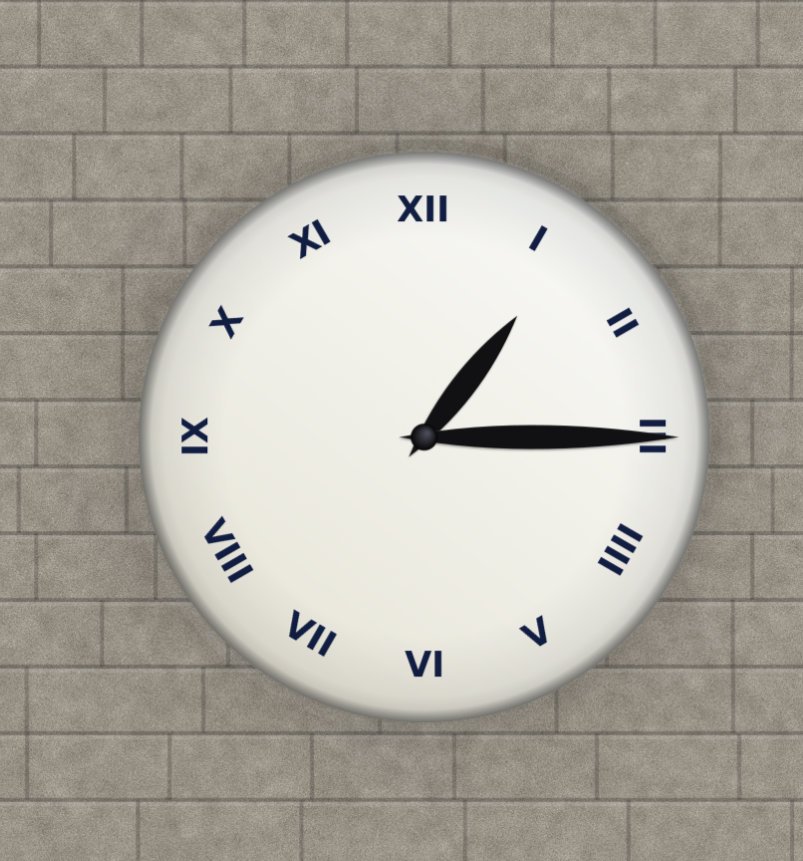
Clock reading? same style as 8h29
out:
1h15
